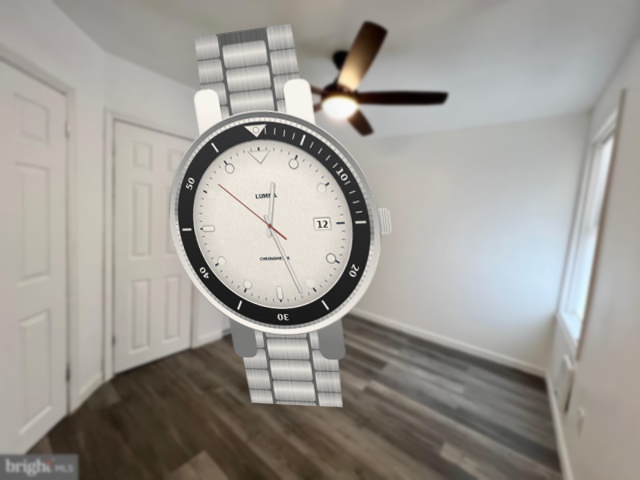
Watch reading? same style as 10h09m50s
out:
12h26m52s
